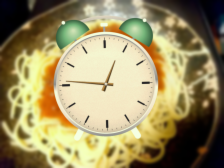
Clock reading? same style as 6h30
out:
12h46
